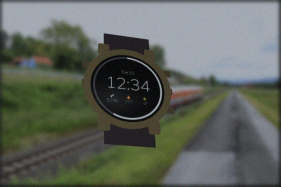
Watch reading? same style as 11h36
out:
12h34
